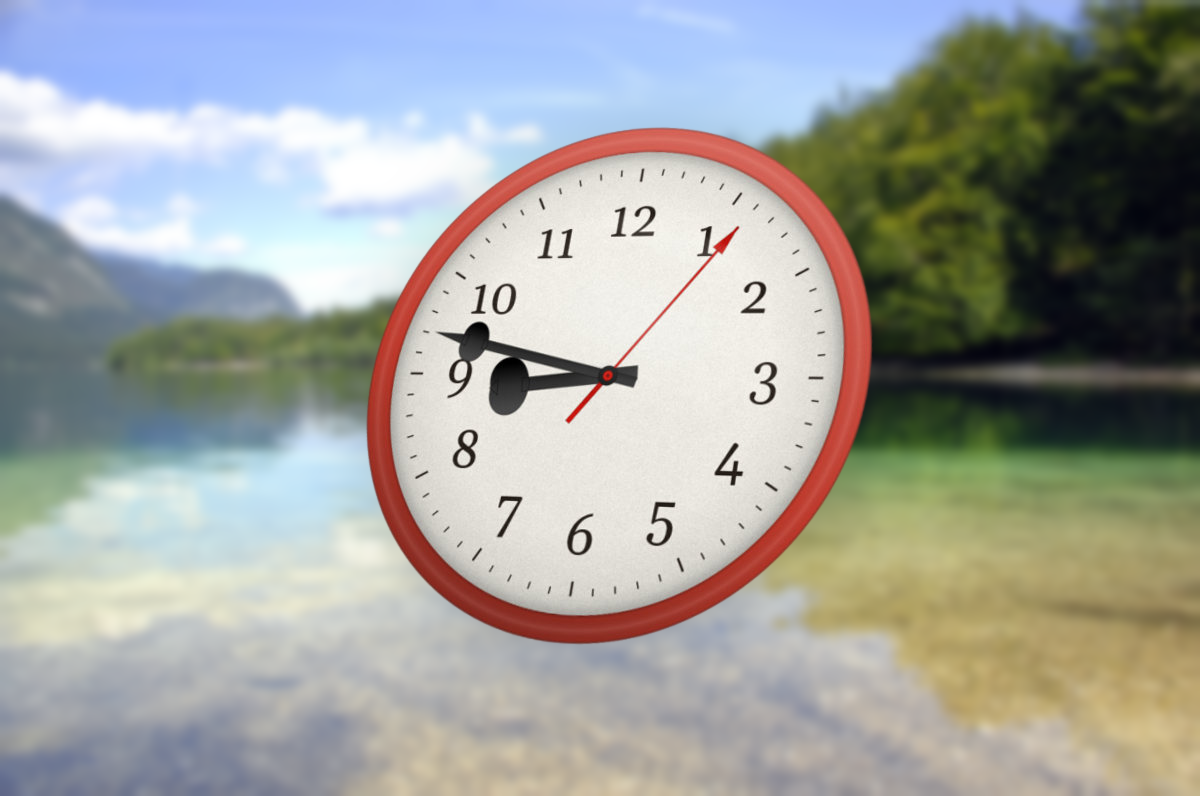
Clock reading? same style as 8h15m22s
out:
8h47m06s
